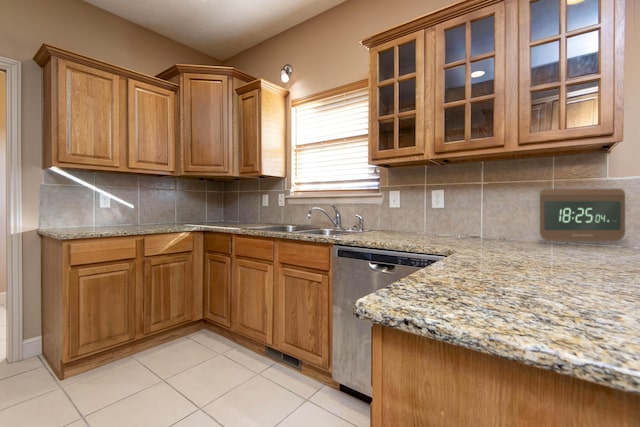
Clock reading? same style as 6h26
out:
18h25
